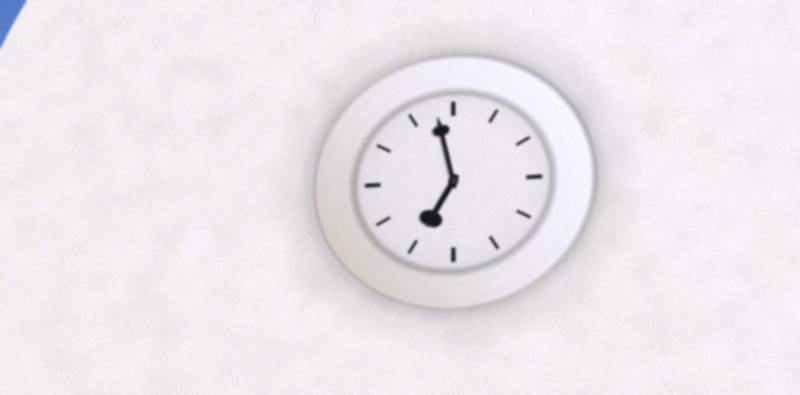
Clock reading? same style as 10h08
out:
6h58
